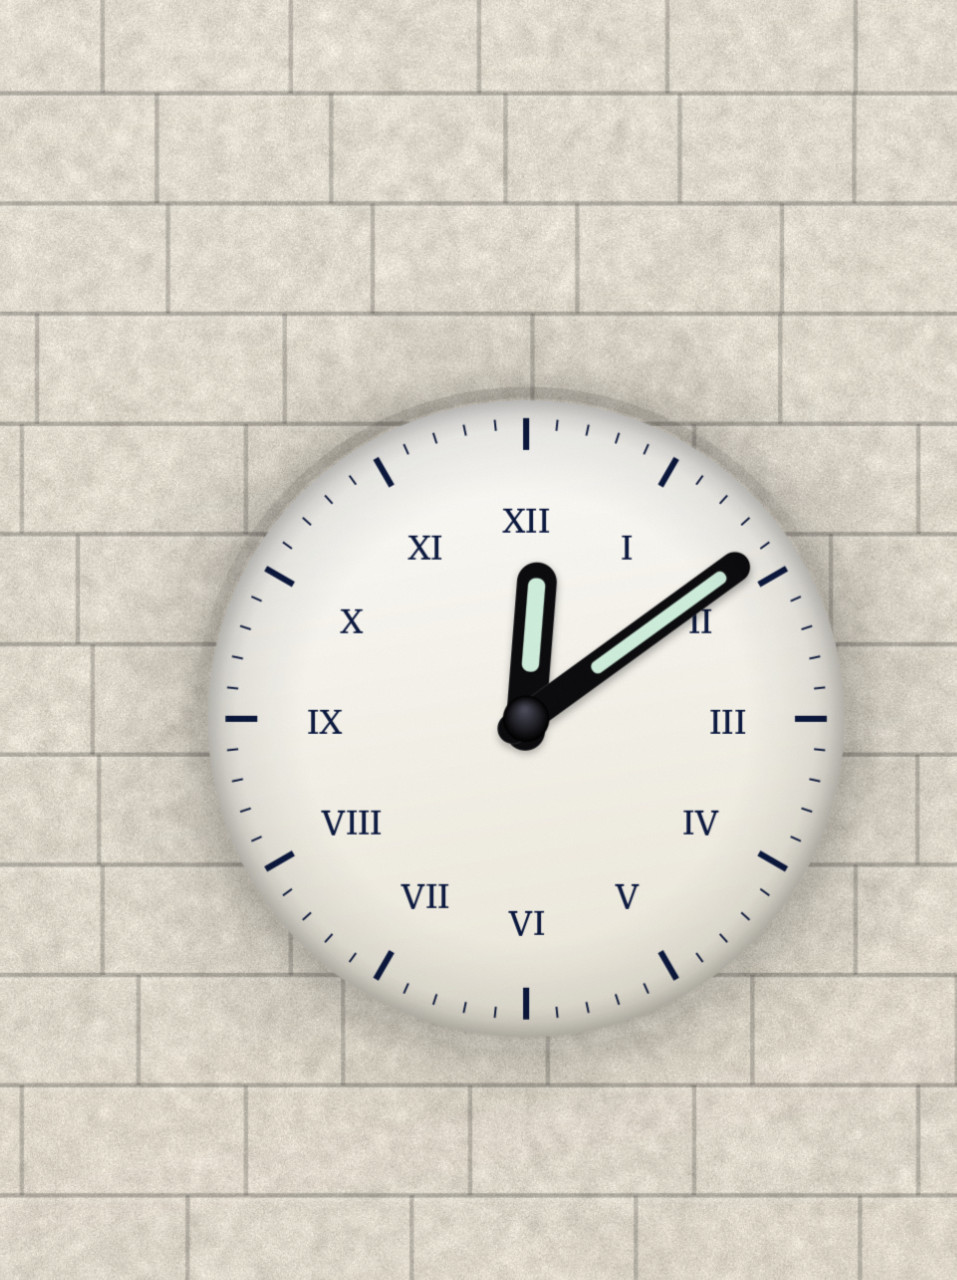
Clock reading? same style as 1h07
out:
12h09
